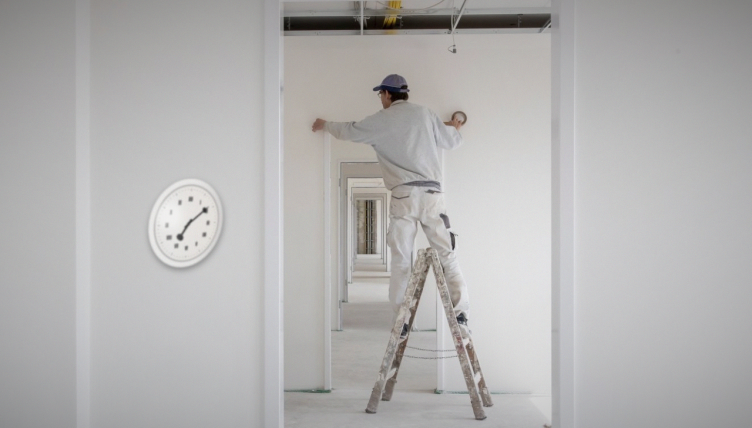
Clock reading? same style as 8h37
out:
7h09
